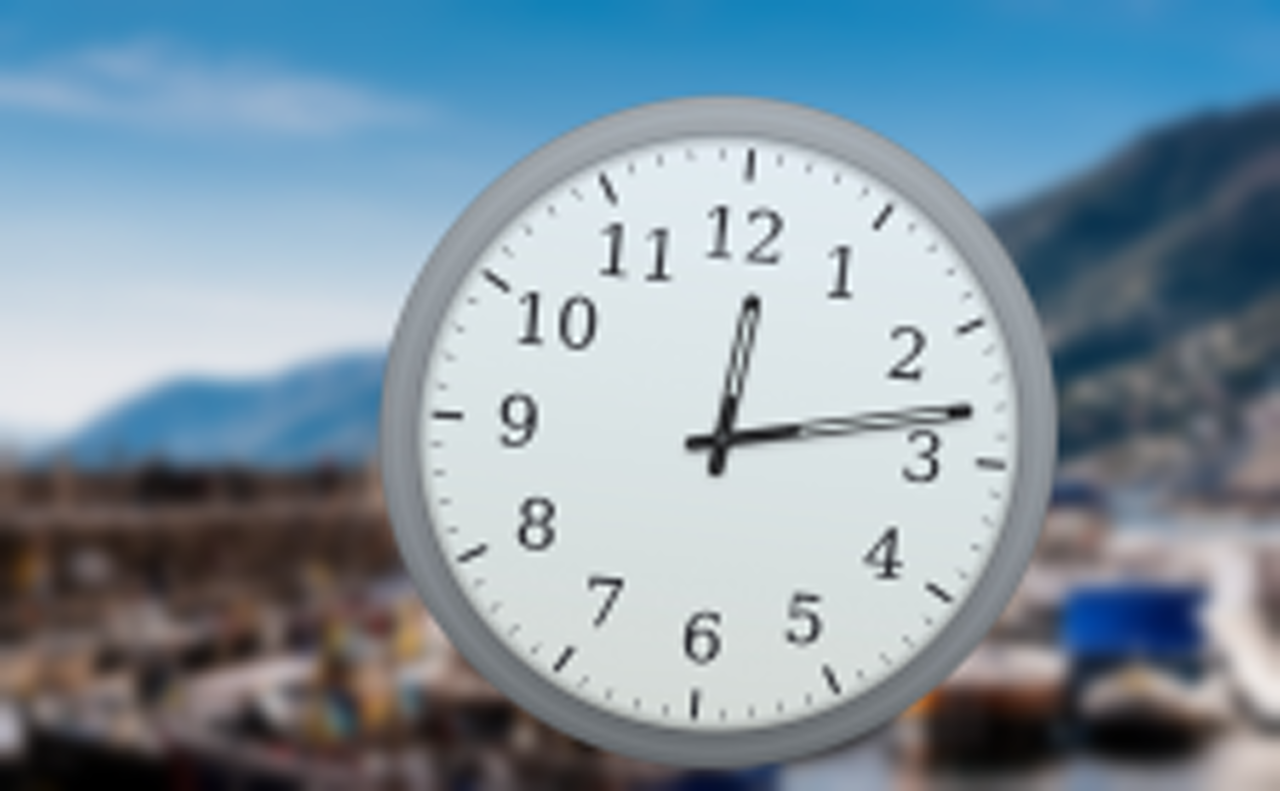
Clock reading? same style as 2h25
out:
12h13
